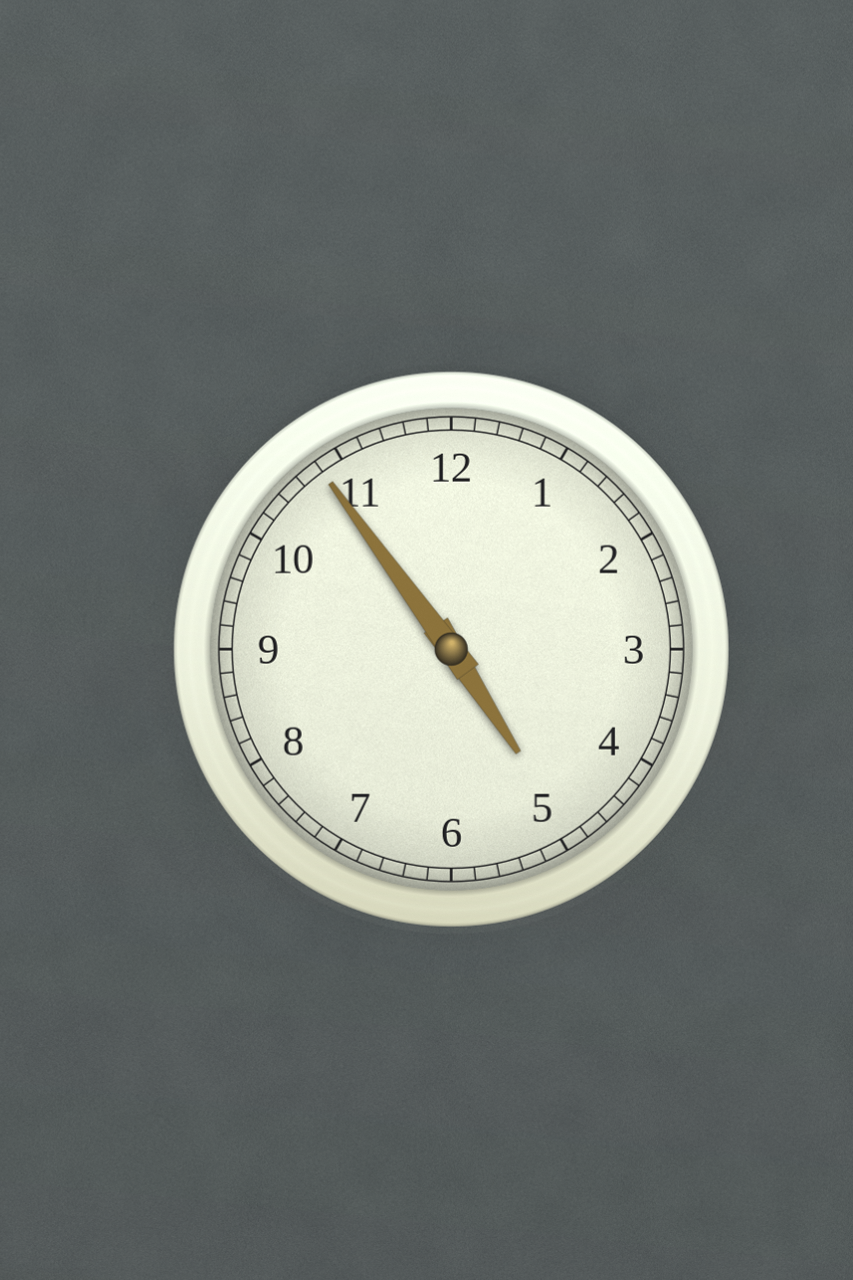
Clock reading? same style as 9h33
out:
4h54
